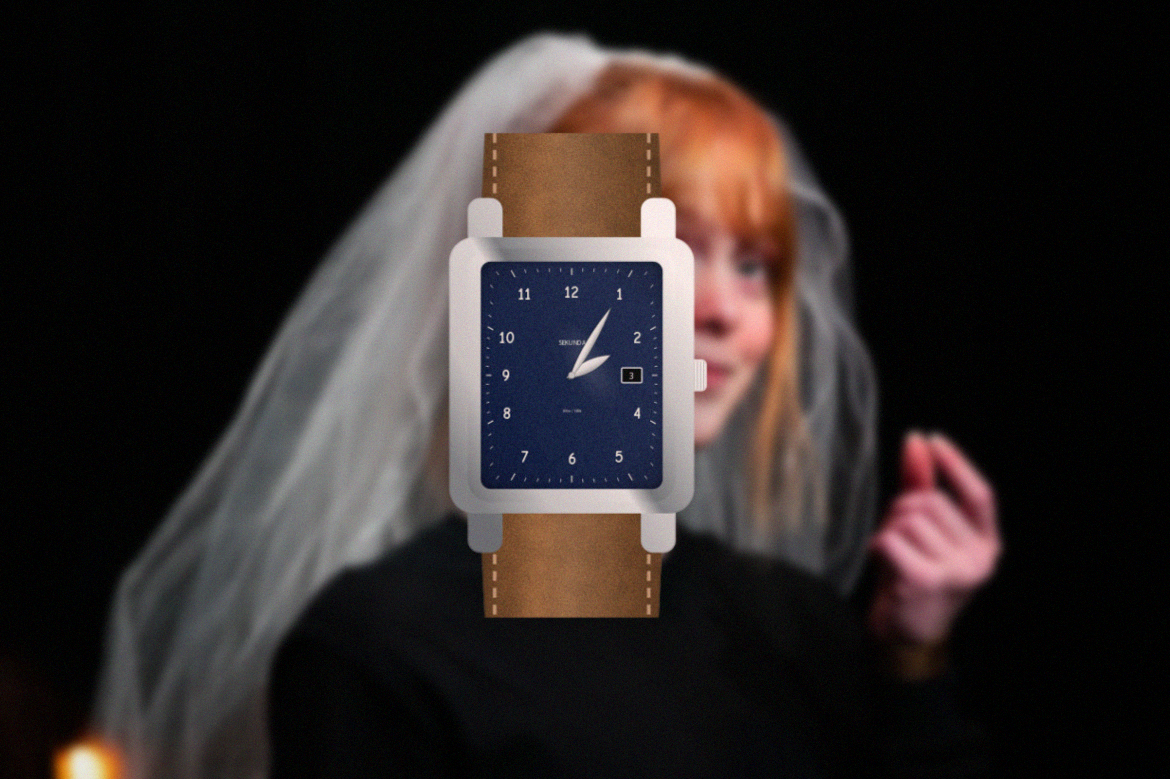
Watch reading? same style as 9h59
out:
2h05
